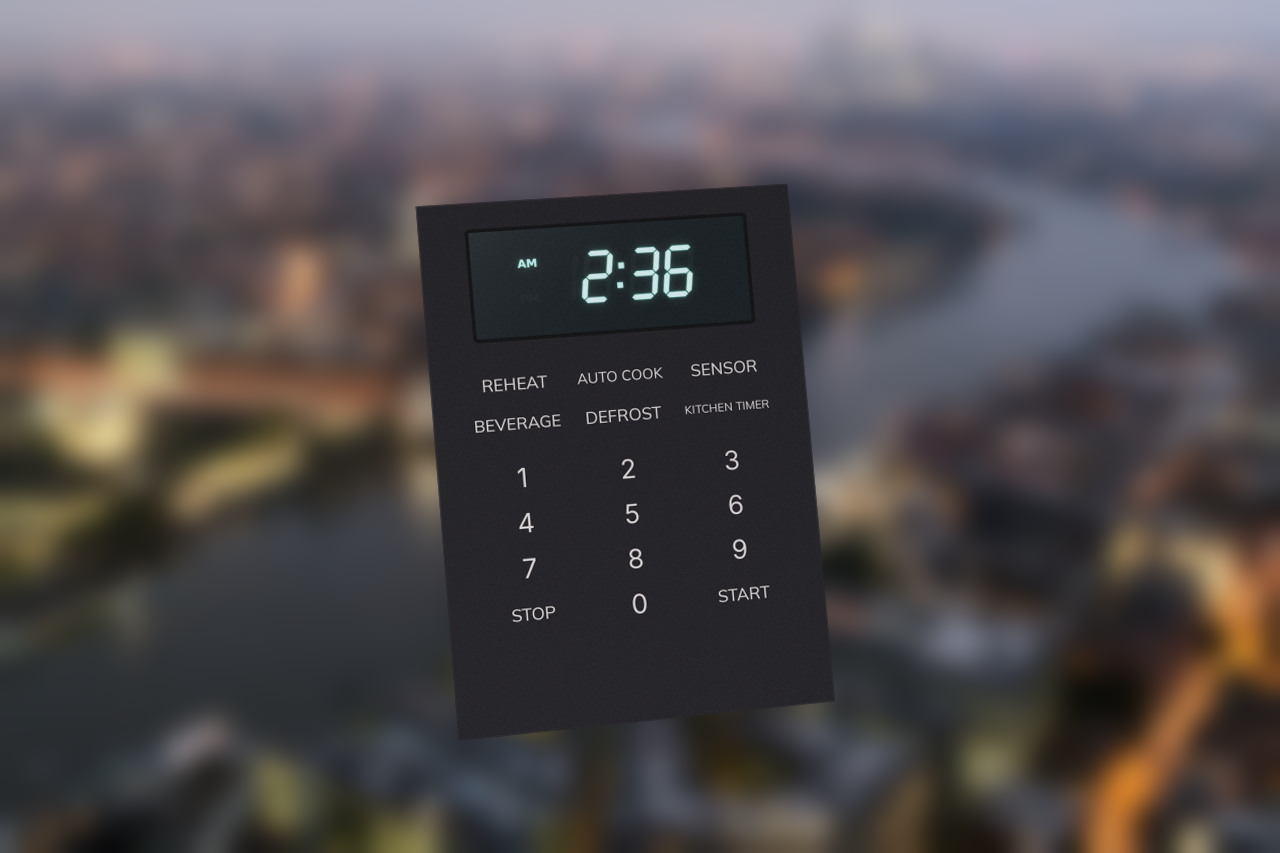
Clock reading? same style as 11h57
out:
2h36
